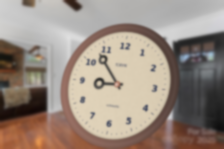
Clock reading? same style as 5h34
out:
8h53
